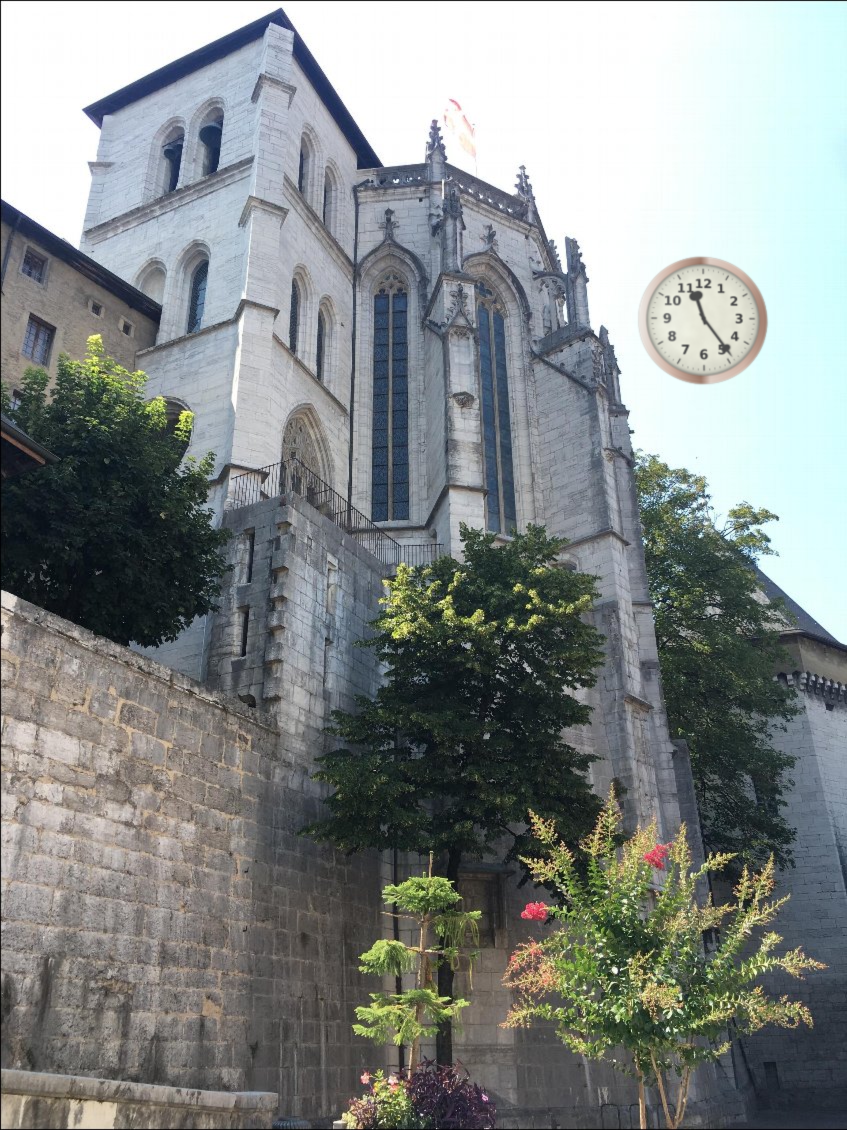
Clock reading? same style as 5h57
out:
11h24
